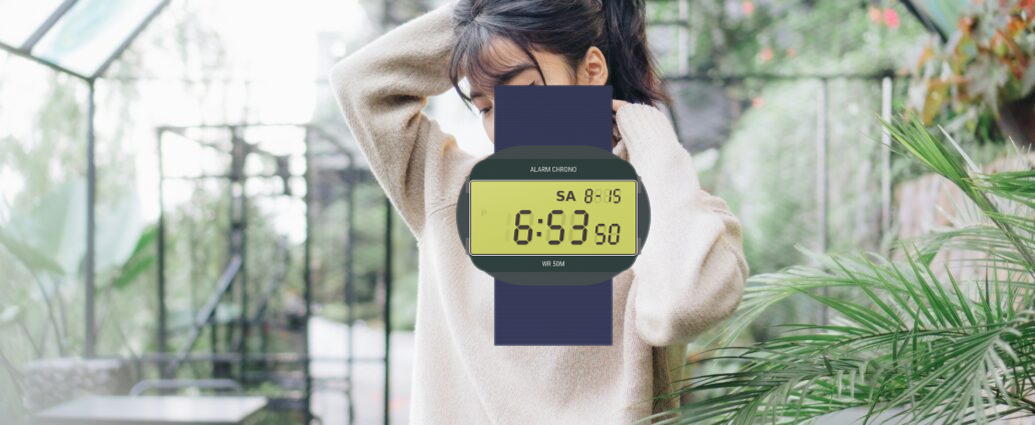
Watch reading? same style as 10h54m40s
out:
6h53m50s
